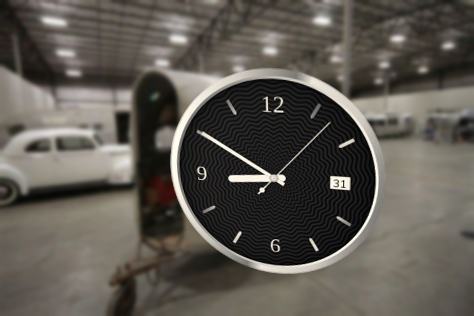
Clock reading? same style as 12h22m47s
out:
8h50m07s
